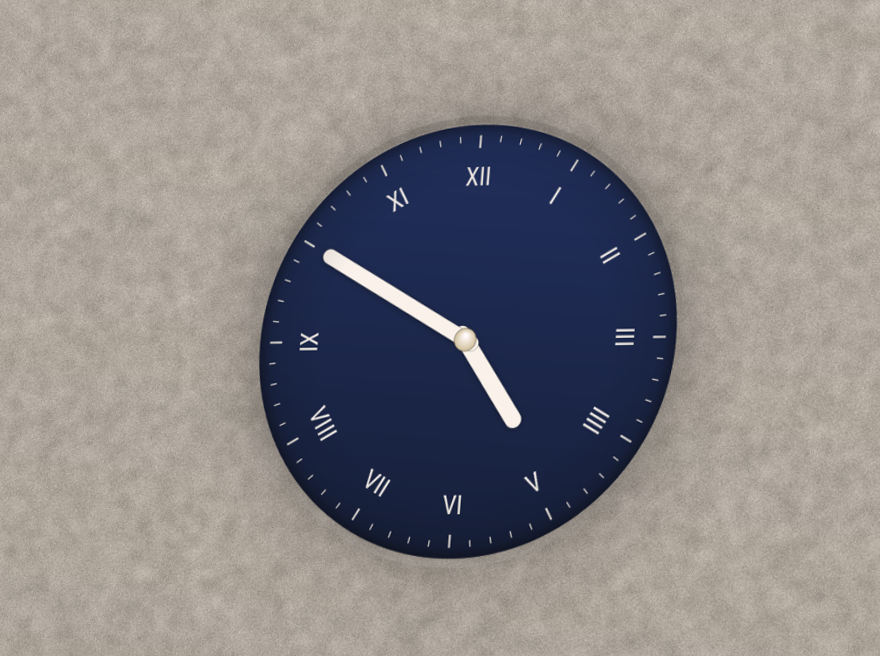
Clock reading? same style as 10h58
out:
4h50
